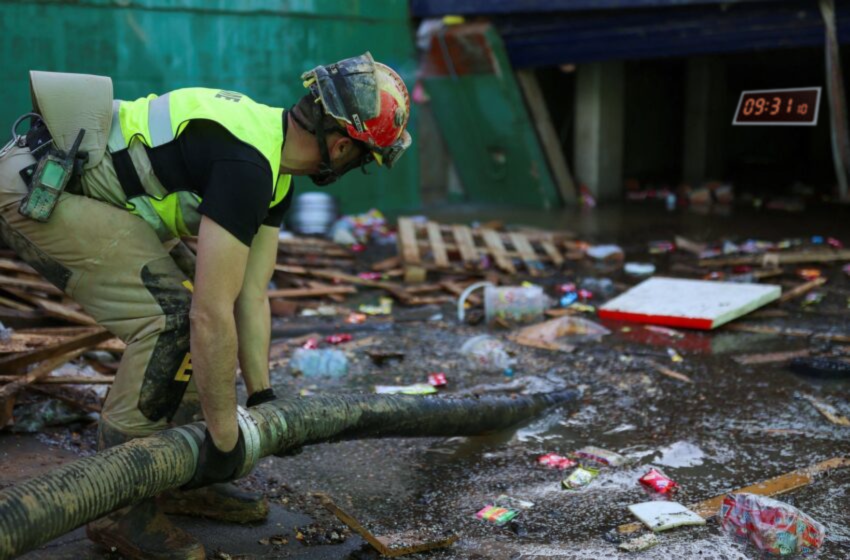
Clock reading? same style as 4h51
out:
9h31
